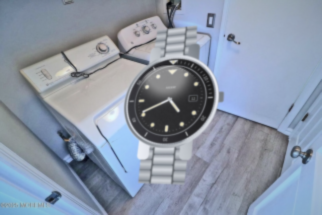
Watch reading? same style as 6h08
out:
4h41
